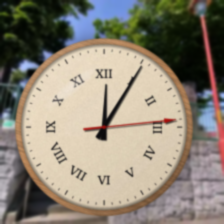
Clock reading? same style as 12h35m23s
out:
12h05m14s
